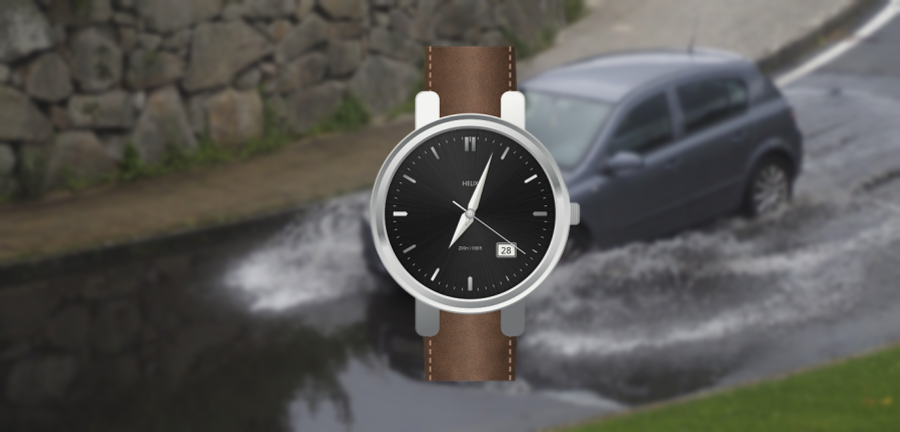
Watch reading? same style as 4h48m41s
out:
7h03m21s
